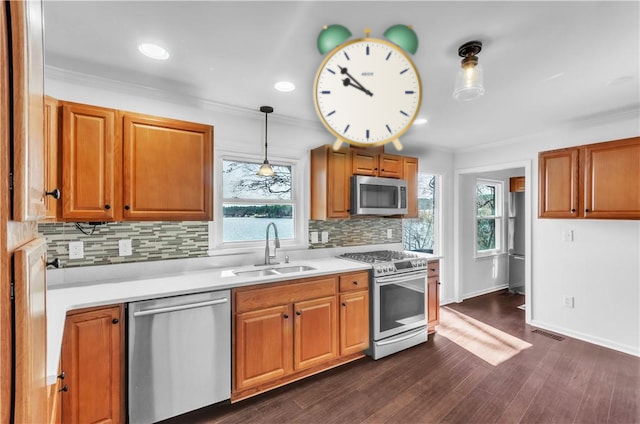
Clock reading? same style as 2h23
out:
9h52
